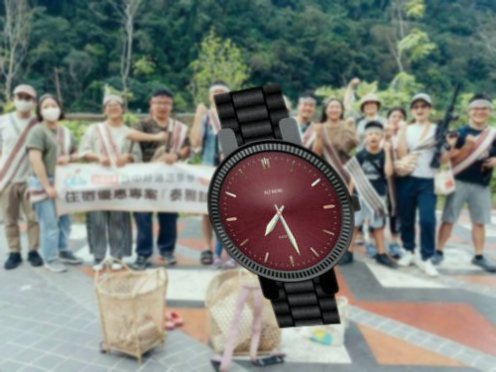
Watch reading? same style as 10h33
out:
7h28
